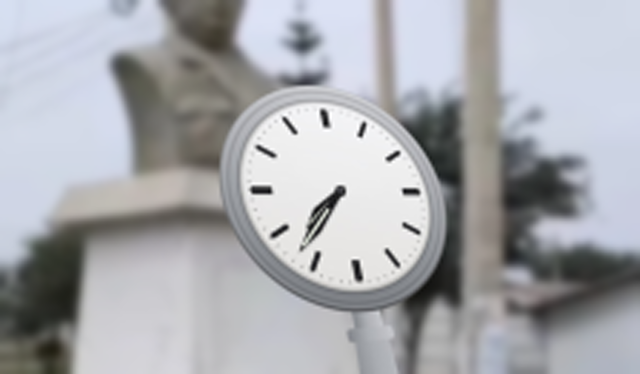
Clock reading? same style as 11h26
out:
7h37
